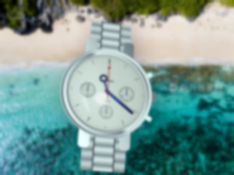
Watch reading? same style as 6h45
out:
11h21
